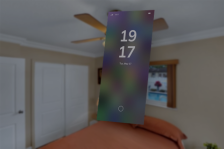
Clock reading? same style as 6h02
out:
19h17
